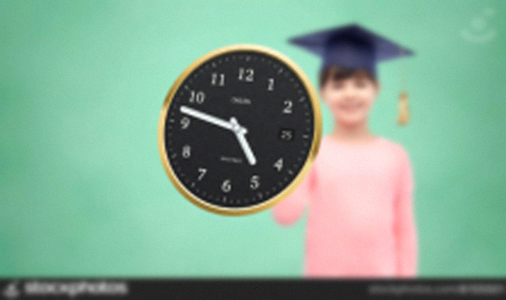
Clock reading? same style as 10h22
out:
4h47
